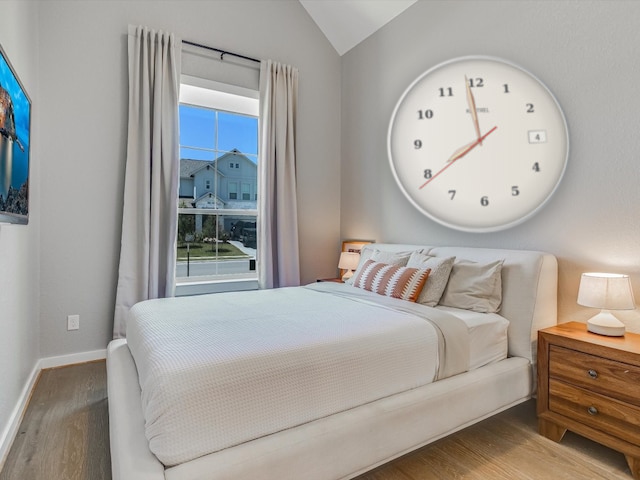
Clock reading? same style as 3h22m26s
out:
7h58m39s
